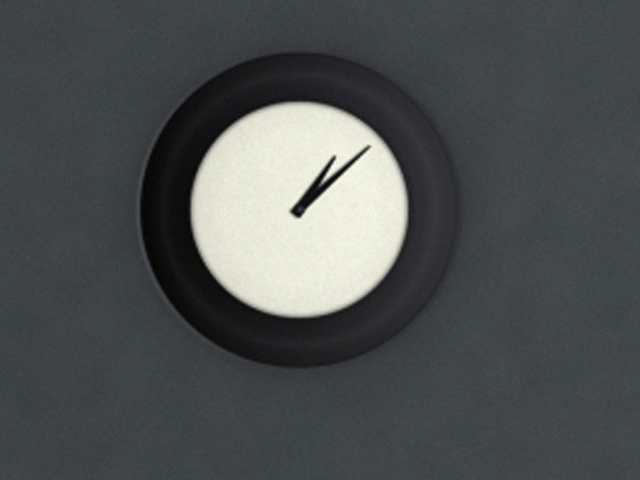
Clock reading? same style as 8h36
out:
1h08
